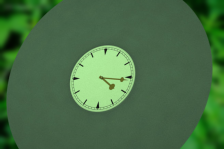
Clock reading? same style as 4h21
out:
4h16
